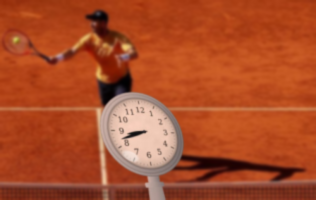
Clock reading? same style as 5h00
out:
8h42
